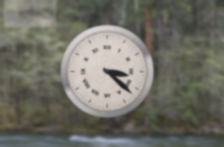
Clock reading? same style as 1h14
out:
3h22
